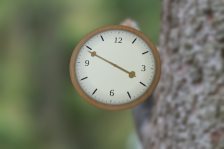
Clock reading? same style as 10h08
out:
3h49
